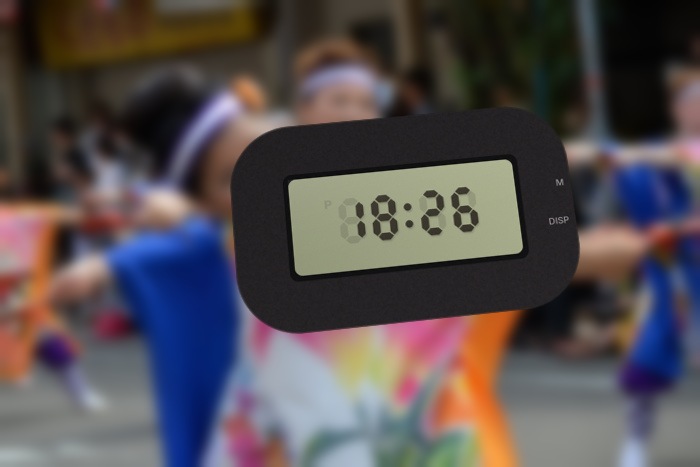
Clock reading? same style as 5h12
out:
18h26
